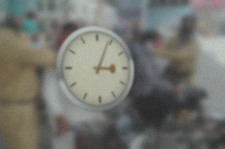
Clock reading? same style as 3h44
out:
3h04
